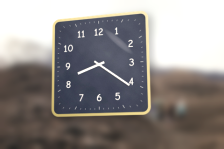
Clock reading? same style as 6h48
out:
8h21
